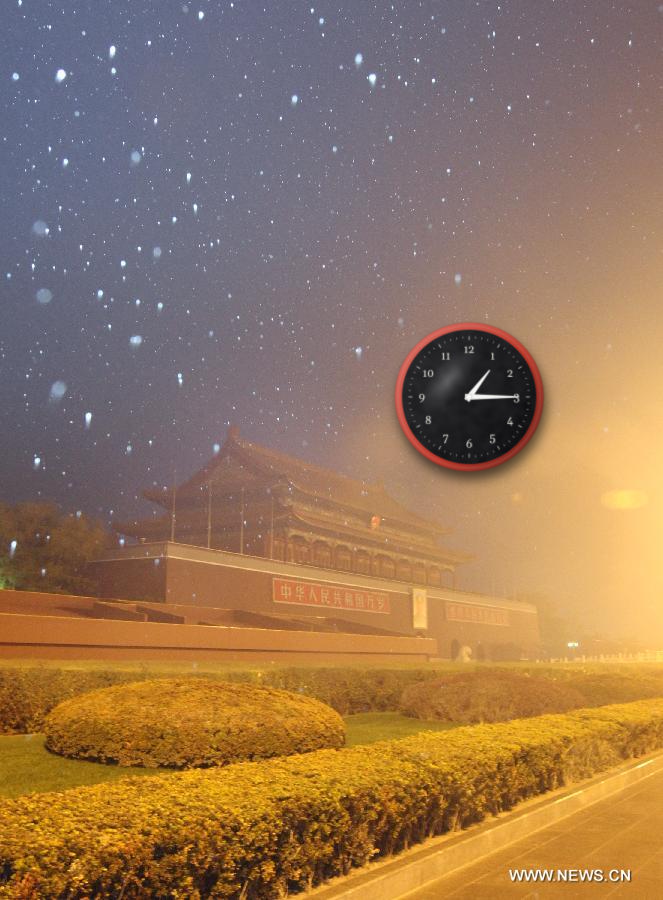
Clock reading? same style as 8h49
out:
1h15
